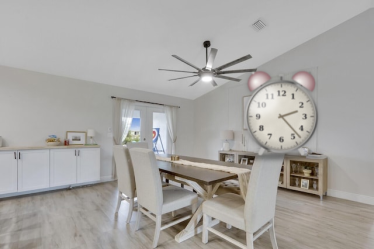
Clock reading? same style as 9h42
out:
2h23
